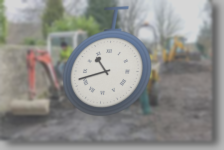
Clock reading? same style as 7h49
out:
10h42
